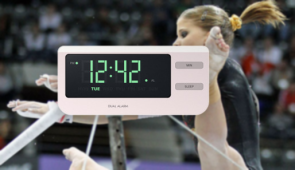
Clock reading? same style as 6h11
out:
12h42
